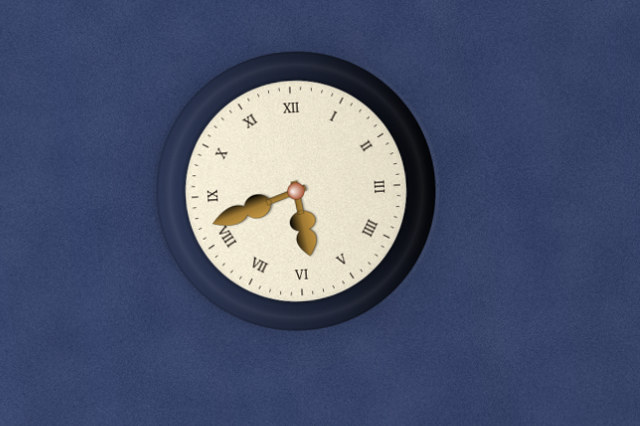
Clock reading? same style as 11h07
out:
5h42
